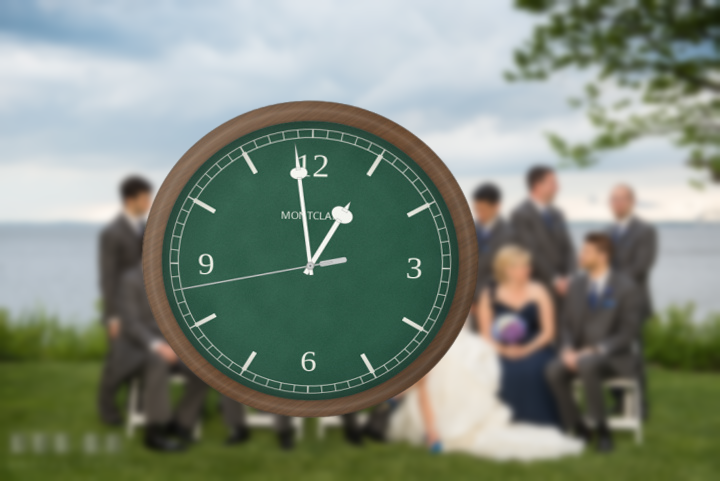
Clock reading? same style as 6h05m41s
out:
12h58m43s
